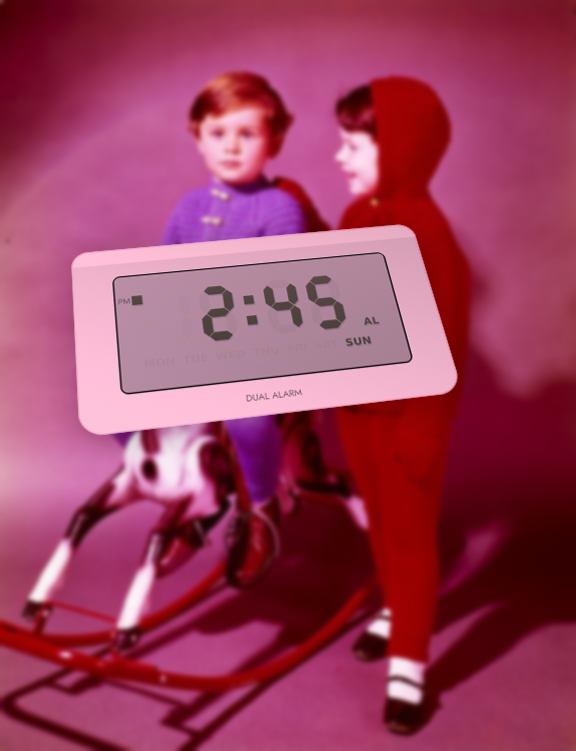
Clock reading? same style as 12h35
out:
2h45
